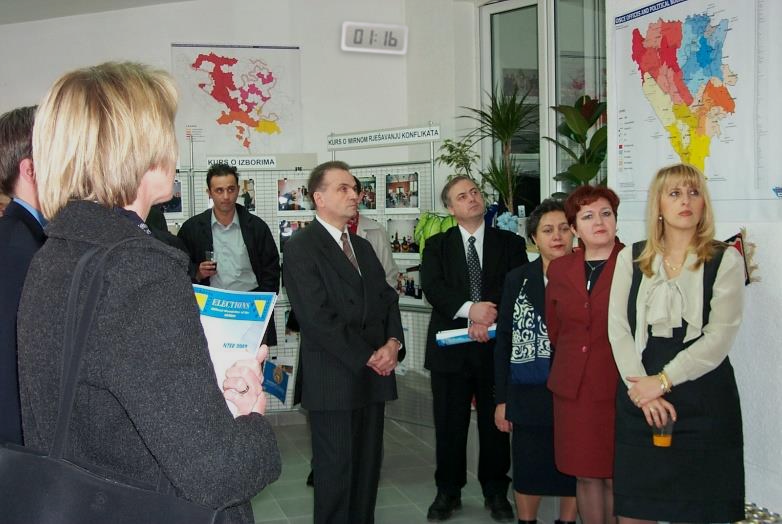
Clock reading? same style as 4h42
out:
1h16
